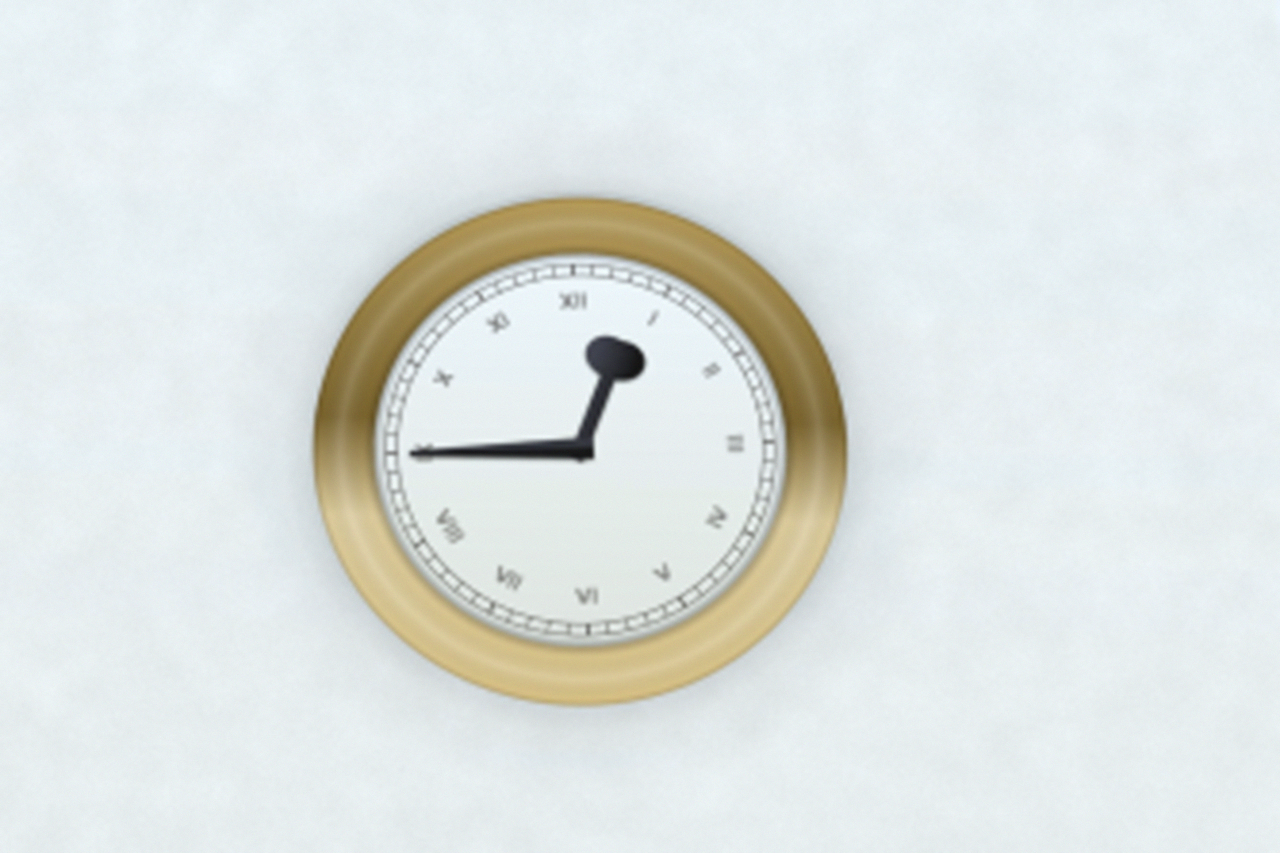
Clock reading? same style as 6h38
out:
12h45
